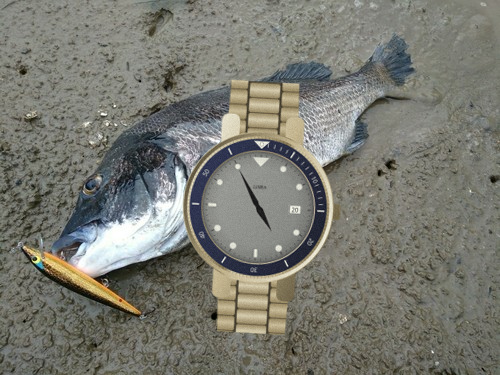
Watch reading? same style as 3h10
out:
4h55
